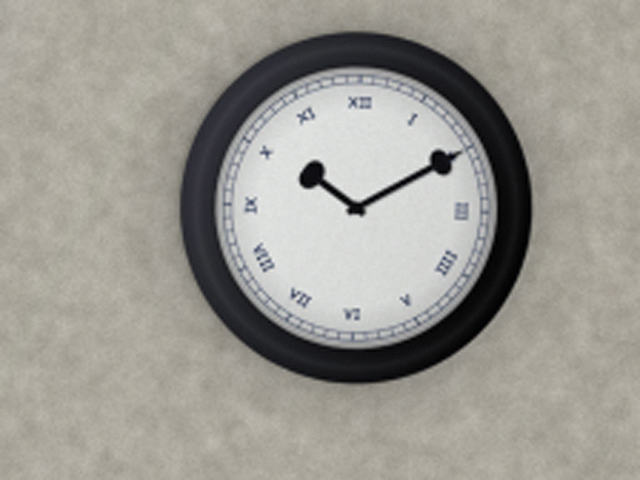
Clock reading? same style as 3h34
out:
10h10
